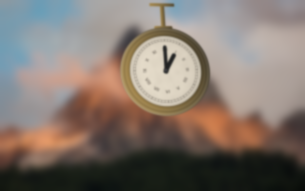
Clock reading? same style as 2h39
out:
1h00
